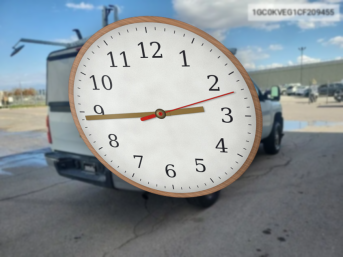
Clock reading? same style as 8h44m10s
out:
2h44m12s
